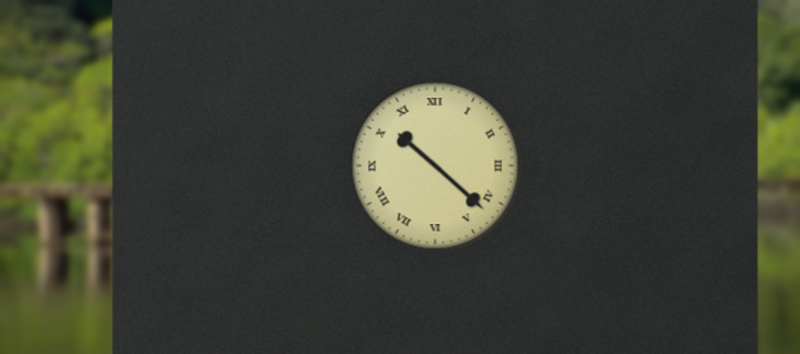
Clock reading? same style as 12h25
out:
10h22
